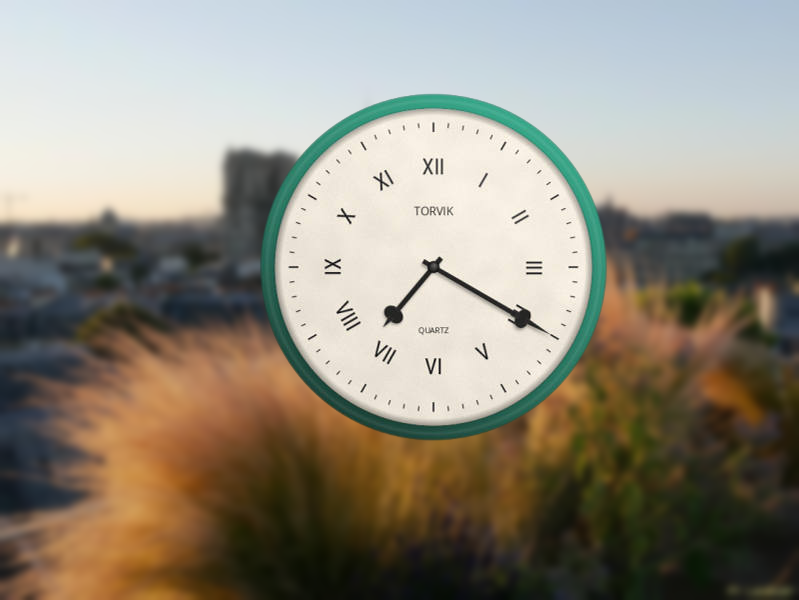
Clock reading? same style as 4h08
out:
7h20
